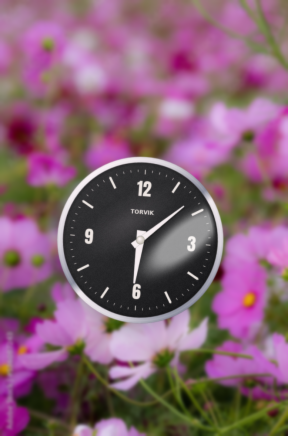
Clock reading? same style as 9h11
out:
6h08
